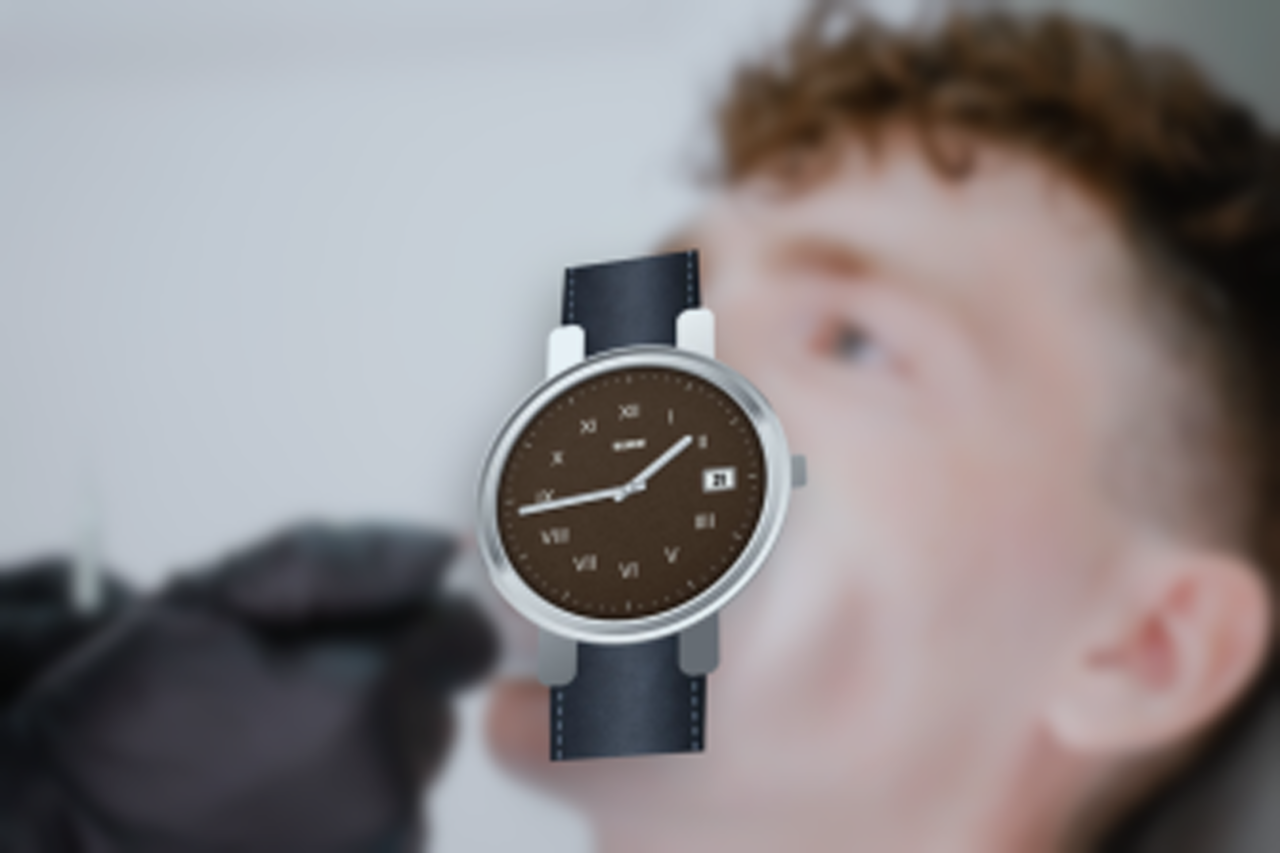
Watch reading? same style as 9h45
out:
1h44
